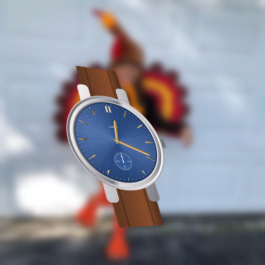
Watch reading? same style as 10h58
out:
12h19
